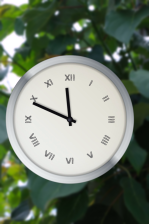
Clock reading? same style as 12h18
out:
11h49
